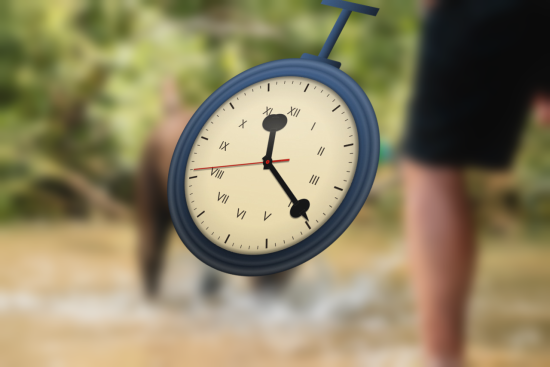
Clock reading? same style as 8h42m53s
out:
11h19m41s
